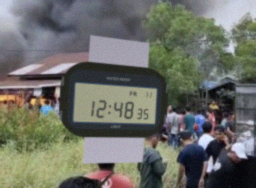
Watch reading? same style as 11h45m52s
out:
12h48m35s
